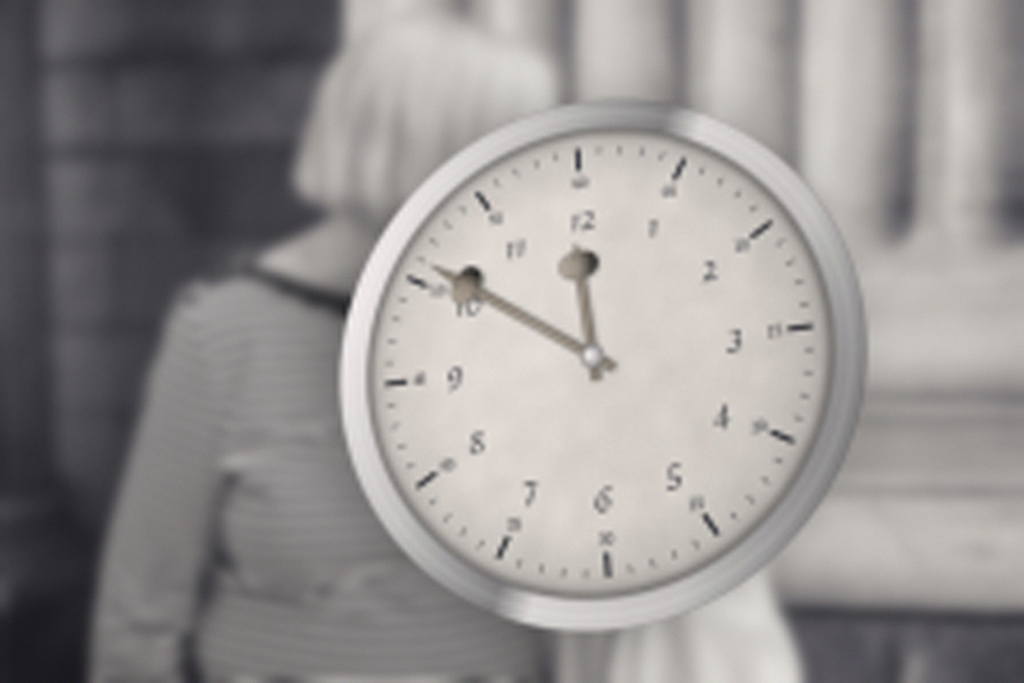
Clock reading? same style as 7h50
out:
11h51
